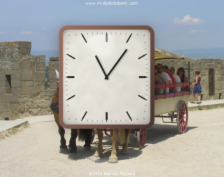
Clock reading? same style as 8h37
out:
11h06
